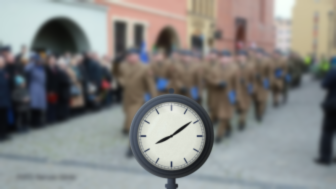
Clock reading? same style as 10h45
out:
8h09
